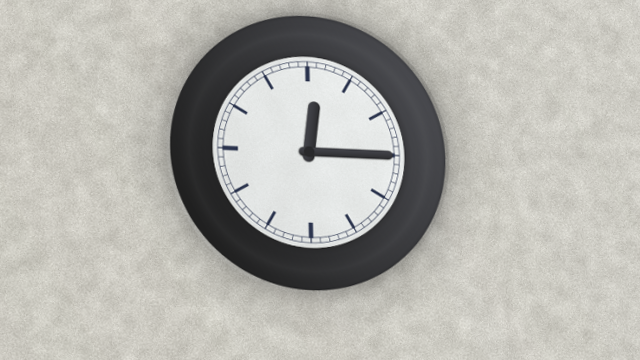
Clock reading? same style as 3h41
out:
12h15
